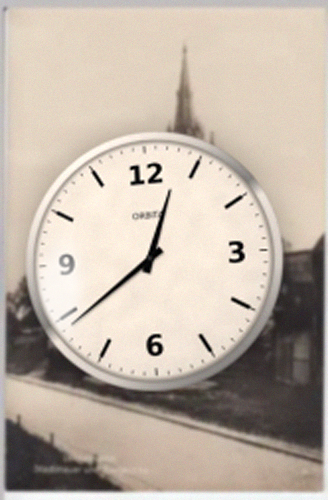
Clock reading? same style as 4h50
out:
12h39
